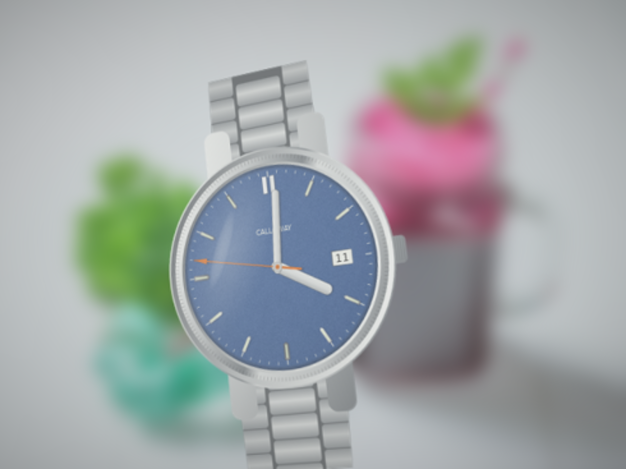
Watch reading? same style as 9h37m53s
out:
4h00m47s
